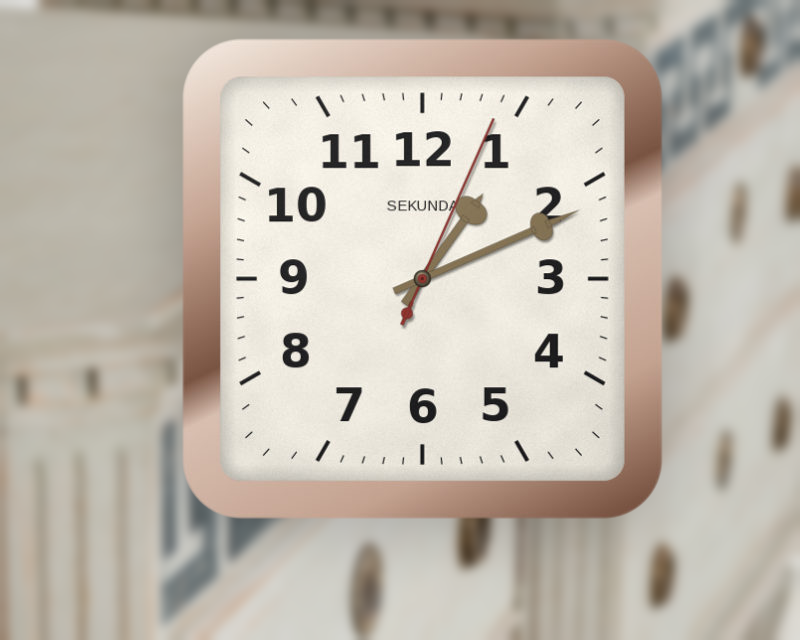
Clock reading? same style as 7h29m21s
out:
1h11m04s
